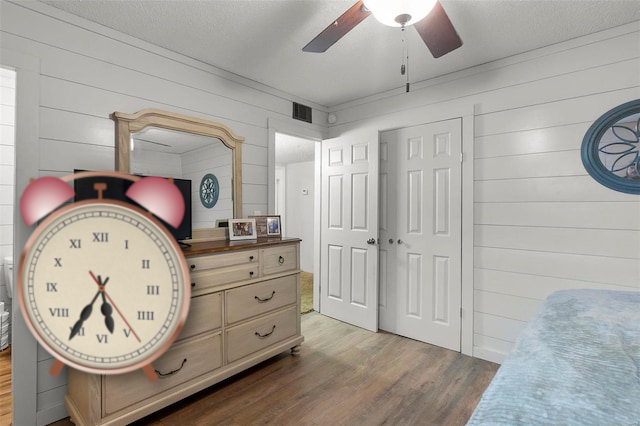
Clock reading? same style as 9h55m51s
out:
5h35m24s
